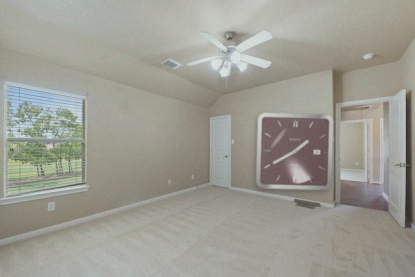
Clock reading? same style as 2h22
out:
1h40
